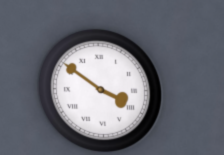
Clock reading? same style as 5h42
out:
3h51
